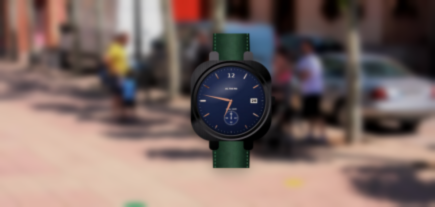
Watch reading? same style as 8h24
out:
6h47
